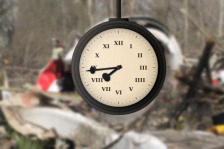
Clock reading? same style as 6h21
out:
7h44
